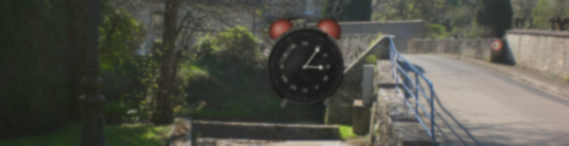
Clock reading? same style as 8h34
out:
3h06
